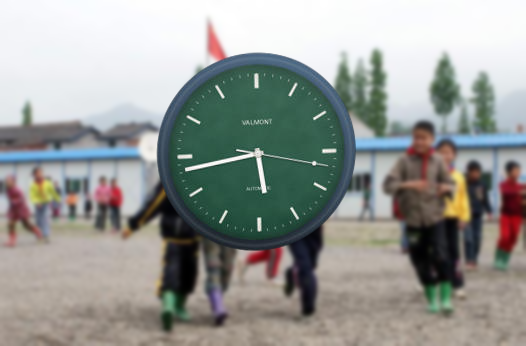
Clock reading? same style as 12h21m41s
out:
5h43m17s
